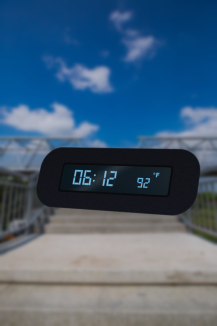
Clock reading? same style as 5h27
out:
6h12
